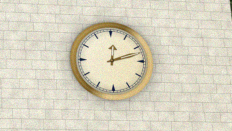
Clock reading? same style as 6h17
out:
12h12
